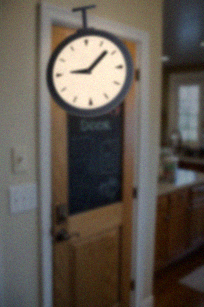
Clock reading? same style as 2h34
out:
9h08
